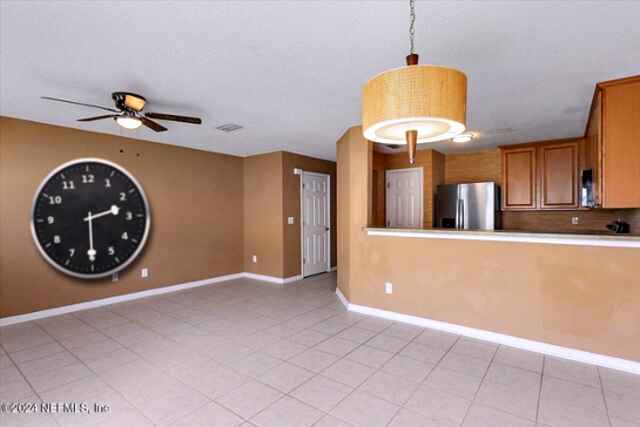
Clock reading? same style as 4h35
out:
2h30
